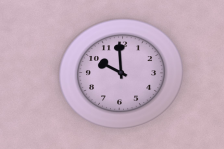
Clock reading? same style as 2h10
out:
9h59
